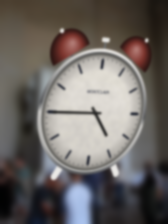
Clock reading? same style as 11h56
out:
4h45
